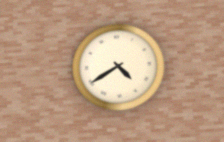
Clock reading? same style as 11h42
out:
4h40
